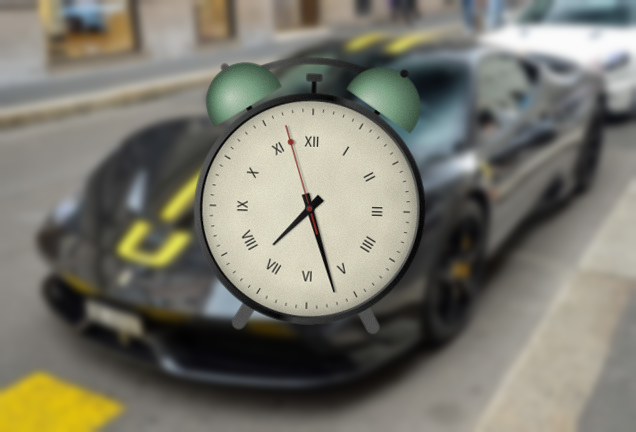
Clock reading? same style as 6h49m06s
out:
7h26m57s
